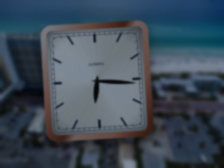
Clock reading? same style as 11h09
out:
6h16
